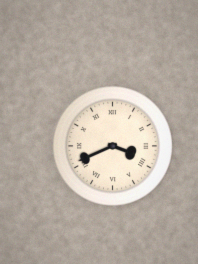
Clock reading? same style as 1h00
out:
3h41
